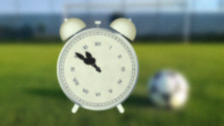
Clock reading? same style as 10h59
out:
10h51
